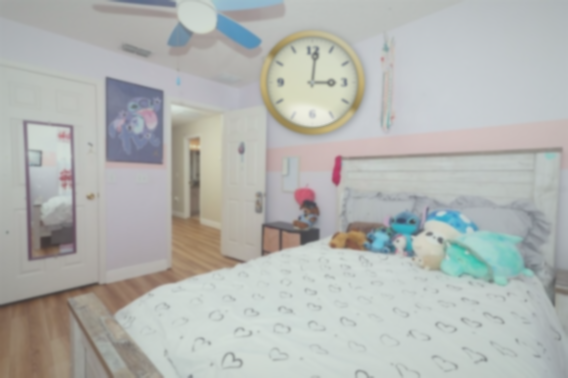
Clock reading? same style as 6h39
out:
3h01
